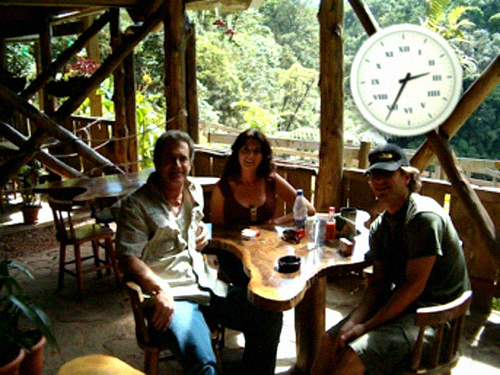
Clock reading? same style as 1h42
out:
2h35
